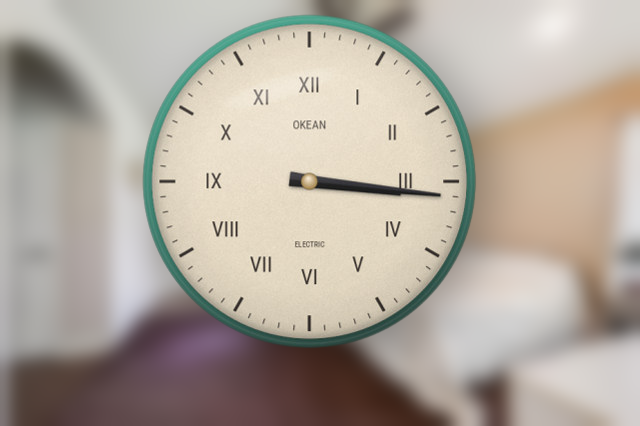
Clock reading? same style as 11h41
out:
3h16
